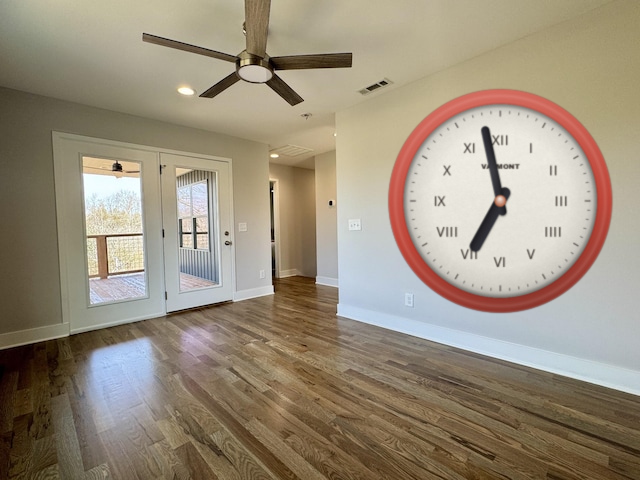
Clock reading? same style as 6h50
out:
6h58
